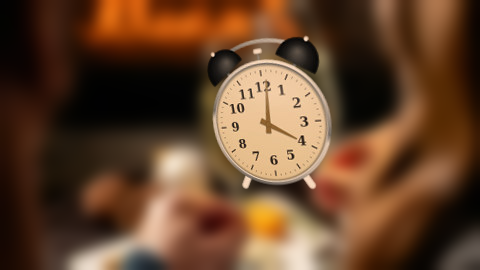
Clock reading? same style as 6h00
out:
4h01
